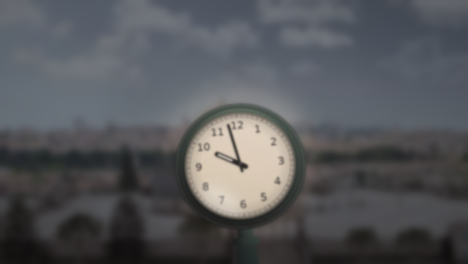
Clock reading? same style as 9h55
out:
9h58
